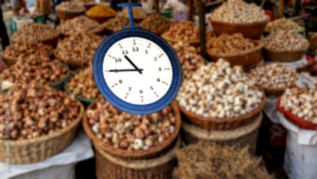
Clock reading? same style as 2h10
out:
10h45
